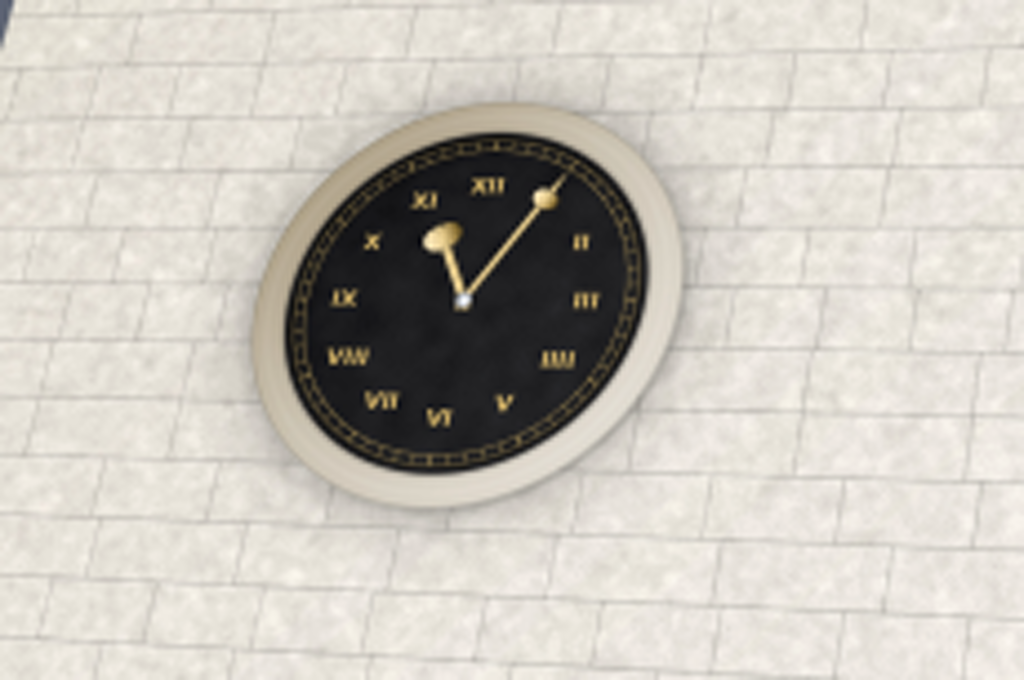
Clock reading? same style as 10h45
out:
11h05
